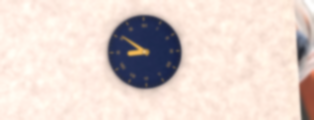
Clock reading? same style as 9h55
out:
8h51
